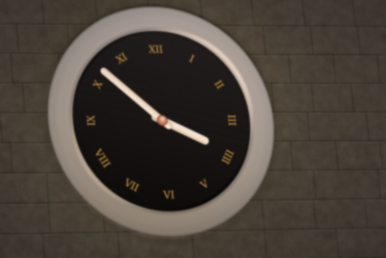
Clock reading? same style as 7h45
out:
3h52
